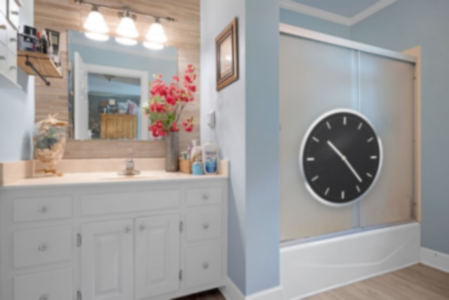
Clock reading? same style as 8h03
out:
10h23
